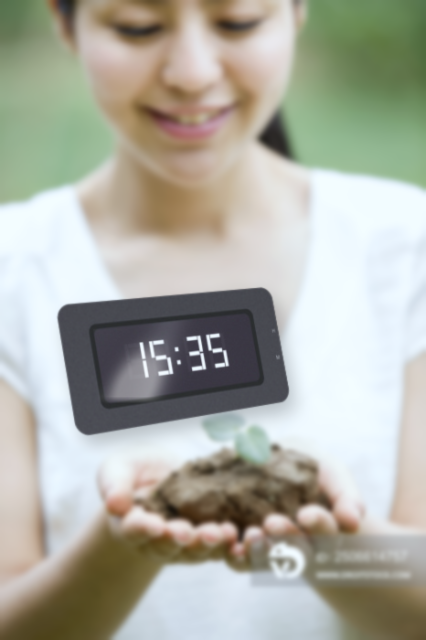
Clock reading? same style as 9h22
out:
15h35
